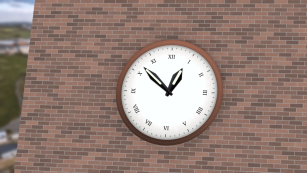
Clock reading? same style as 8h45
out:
12h52
